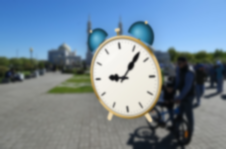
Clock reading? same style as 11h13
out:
9h07
